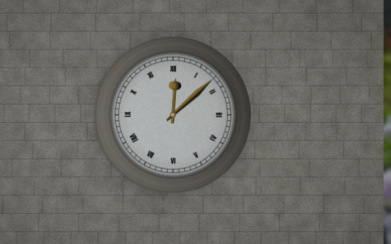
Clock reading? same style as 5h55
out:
12h08
